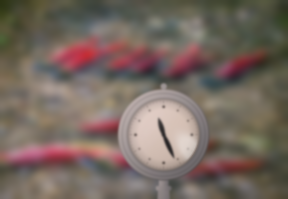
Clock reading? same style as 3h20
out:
11h26
